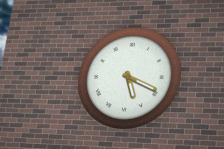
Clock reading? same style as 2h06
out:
5h19
